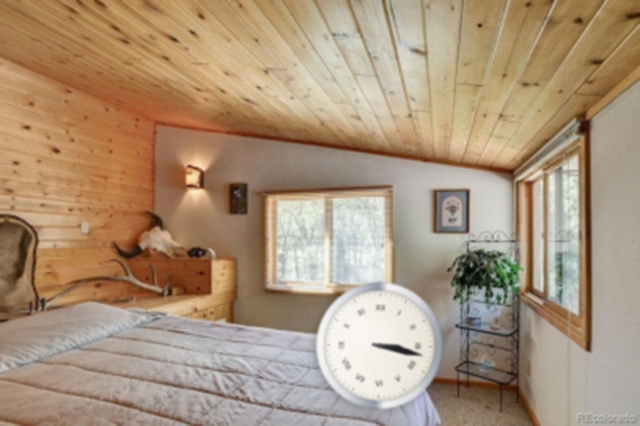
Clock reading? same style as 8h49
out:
3h17
